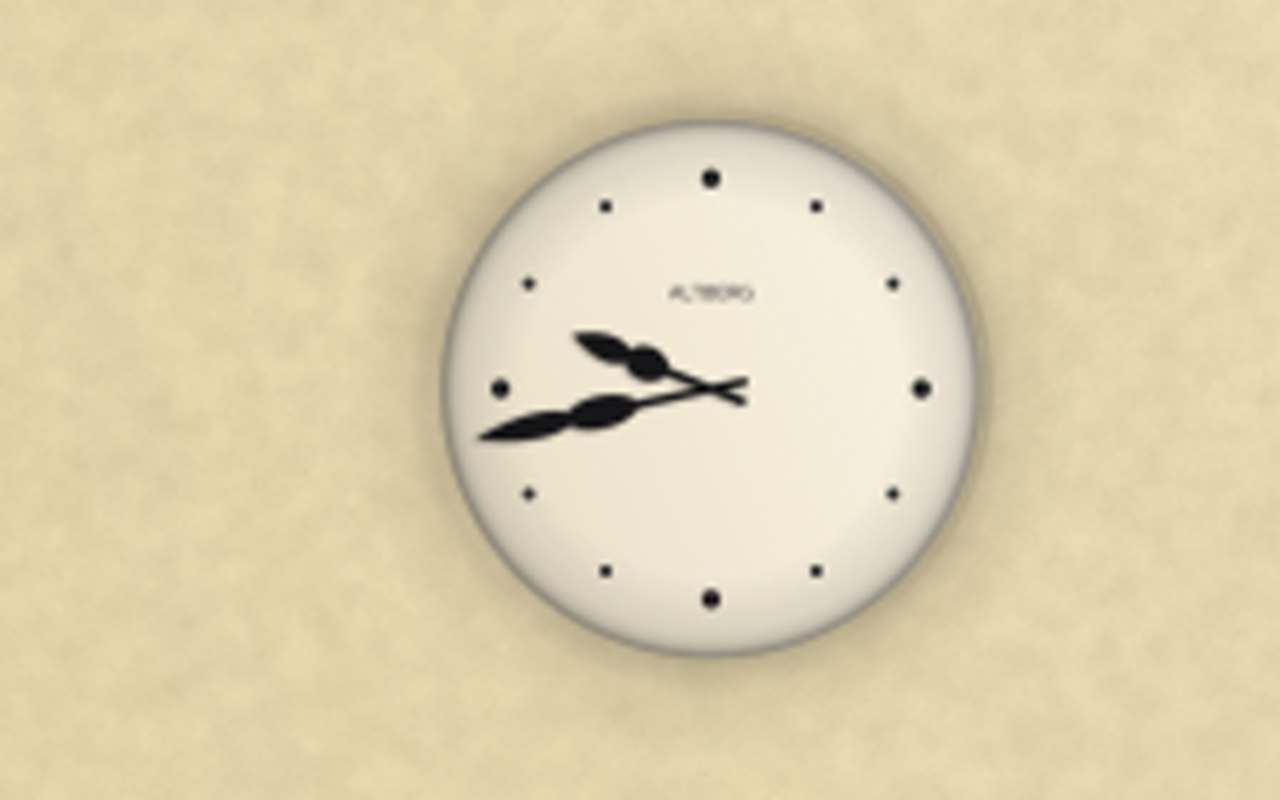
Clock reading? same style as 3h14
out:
9h43
